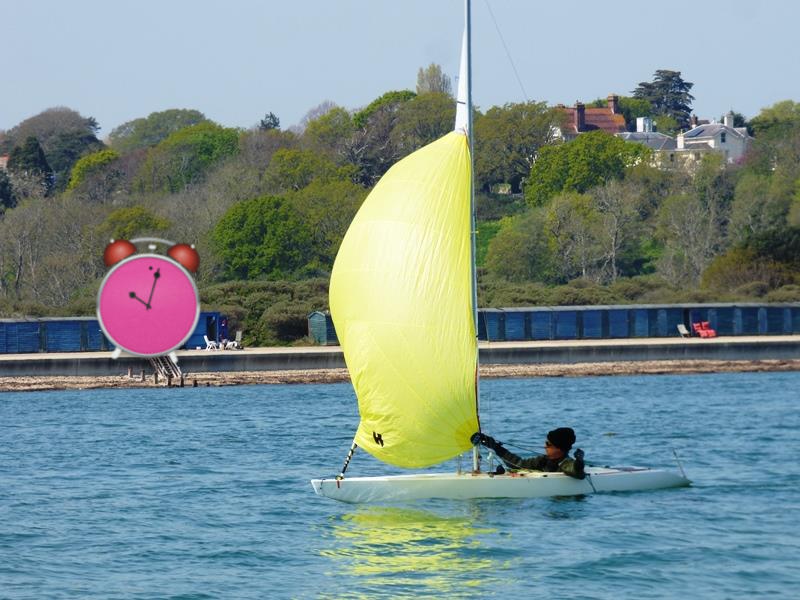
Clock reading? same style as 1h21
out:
10h02
